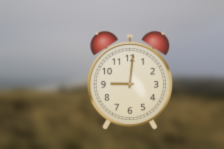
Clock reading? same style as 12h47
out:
9h01
